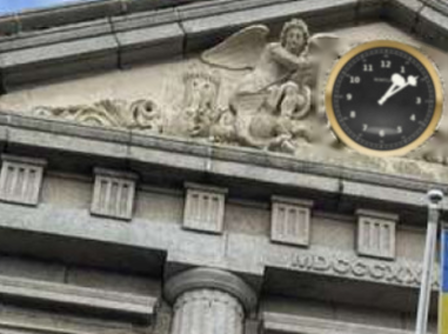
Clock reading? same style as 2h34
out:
1h09
